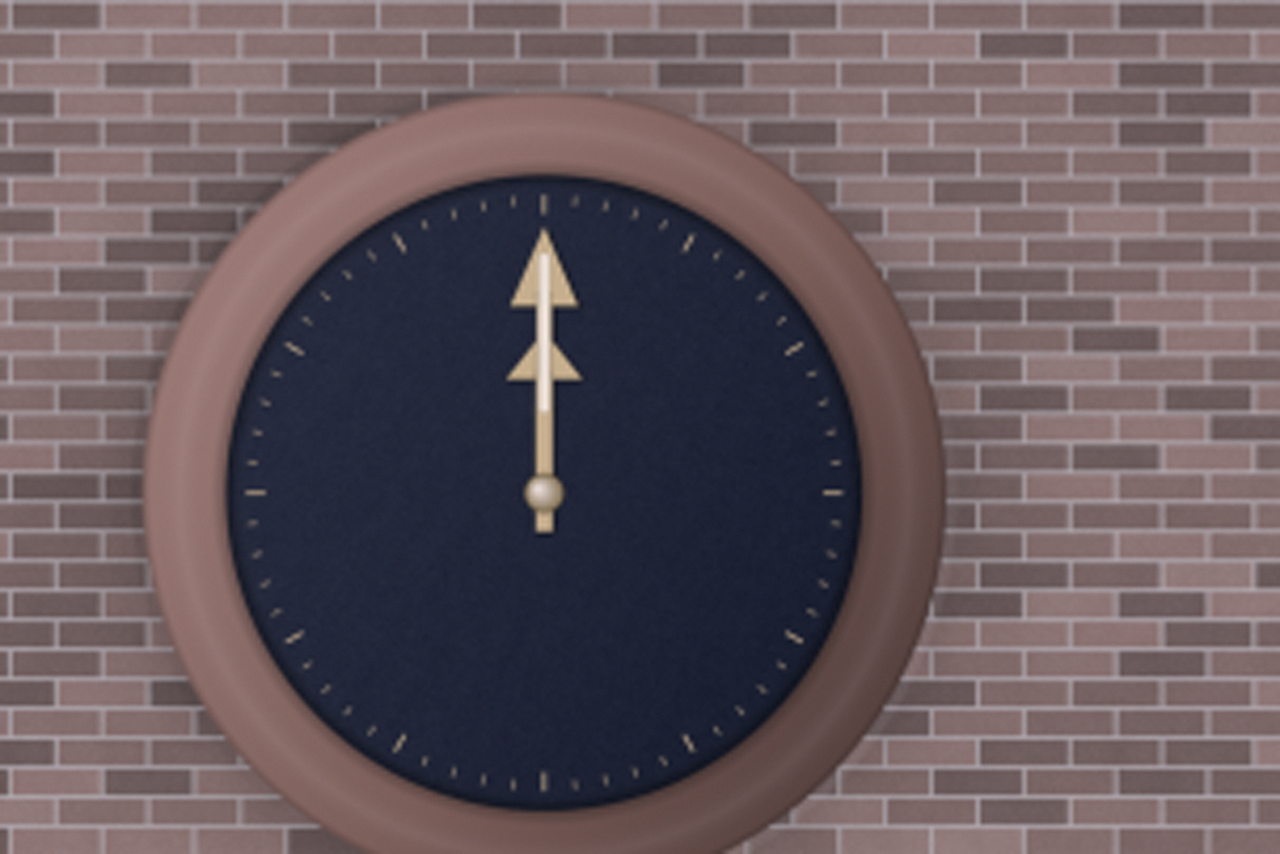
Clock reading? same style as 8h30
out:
12h00
